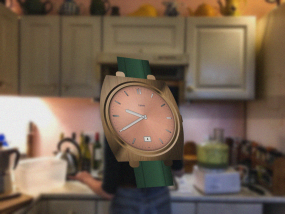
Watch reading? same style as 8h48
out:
9h40
